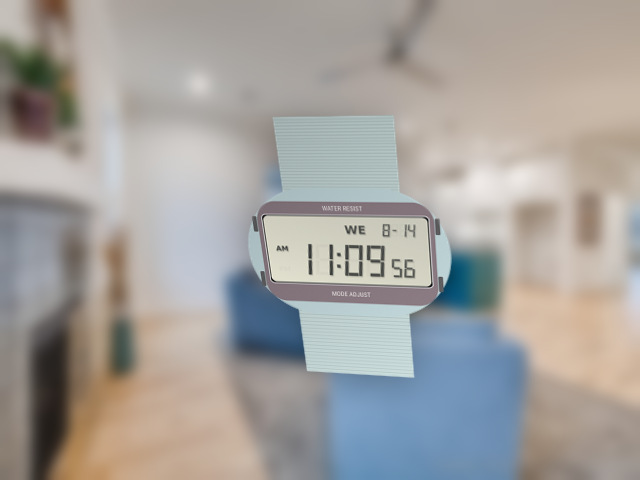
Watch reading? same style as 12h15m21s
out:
11h09m56s
